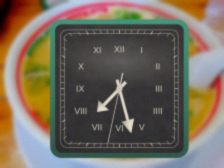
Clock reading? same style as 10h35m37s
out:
7h27m32s
